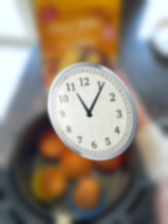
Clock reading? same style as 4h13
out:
11h06
